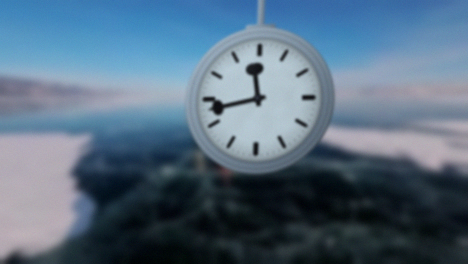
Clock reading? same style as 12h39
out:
11h43
